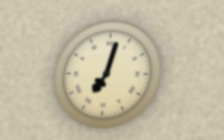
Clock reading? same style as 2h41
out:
7h02
